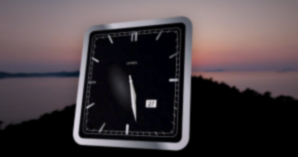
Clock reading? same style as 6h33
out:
5h28
